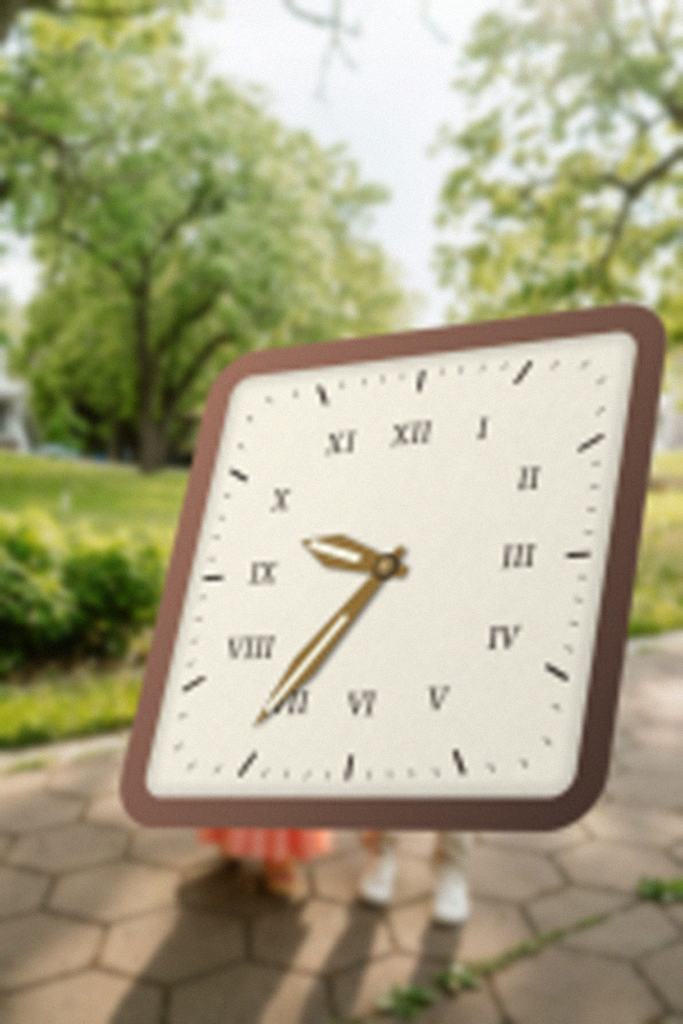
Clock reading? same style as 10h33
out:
9h36
